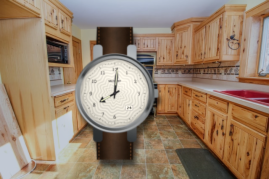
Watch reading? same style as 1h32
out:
8h01
